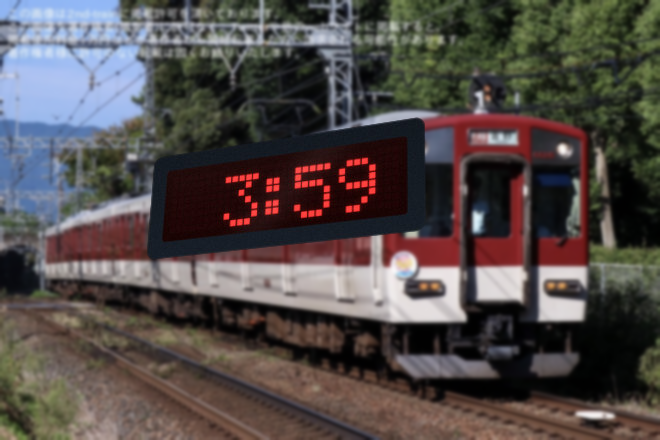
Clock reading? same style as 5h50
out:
3h59
